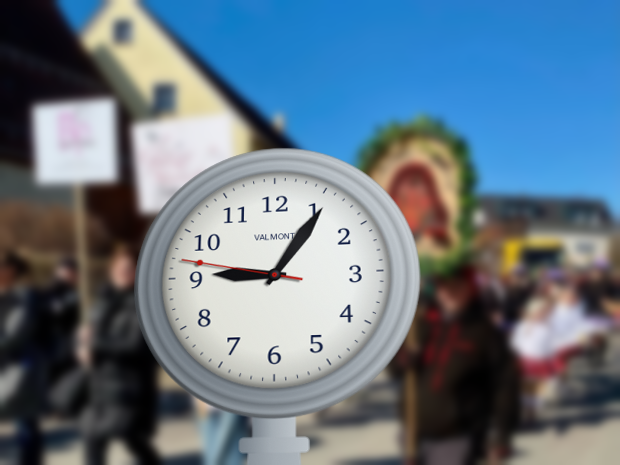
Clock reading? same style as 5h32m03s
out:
9h05m47s
